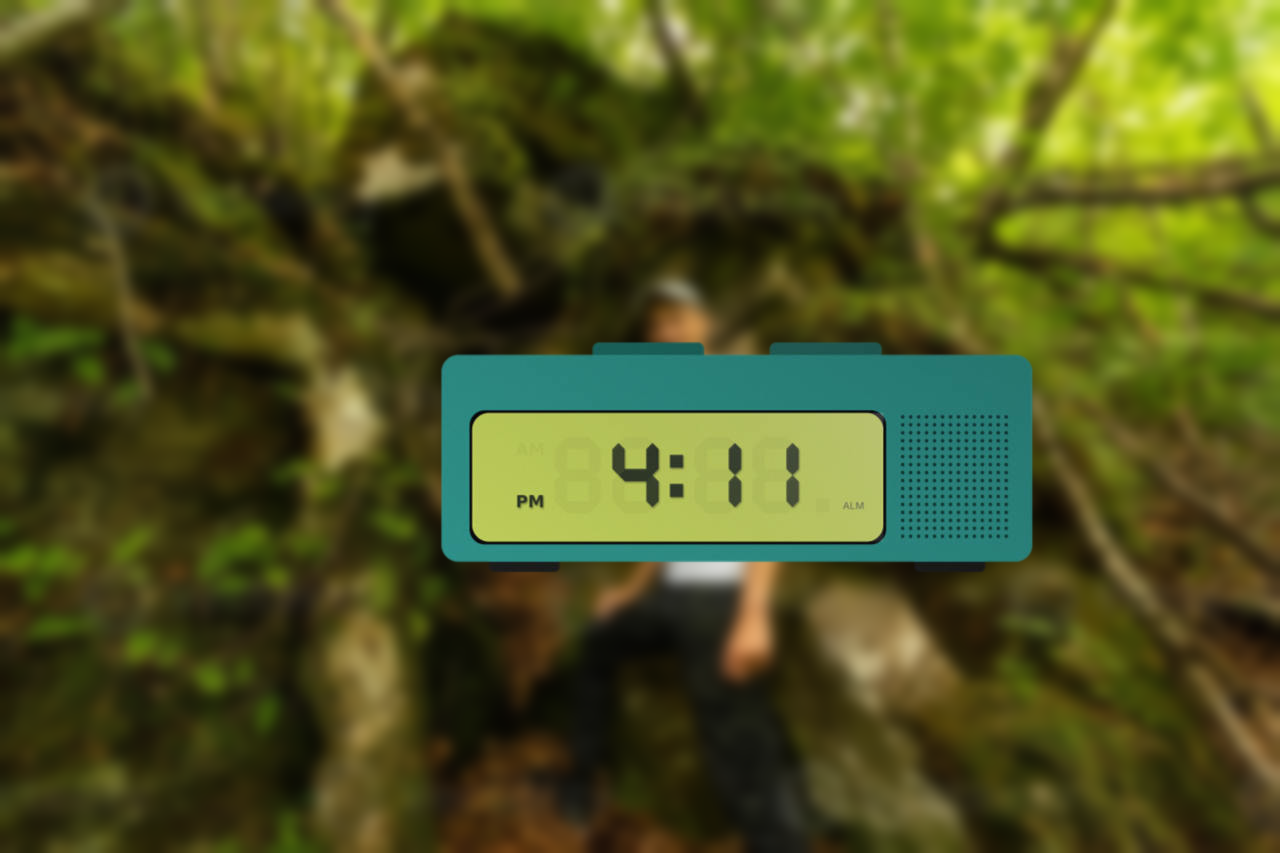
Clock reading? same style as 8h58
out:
4h11
